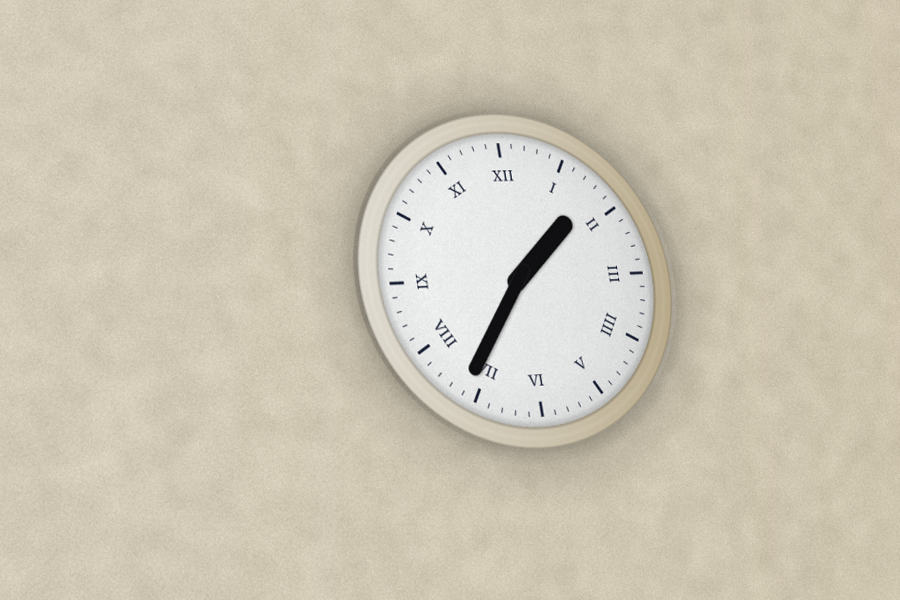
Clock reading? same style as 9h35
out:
1h36
